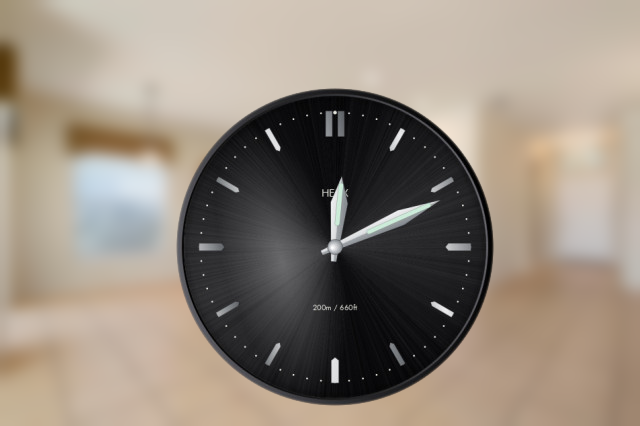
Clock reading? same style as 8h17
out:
12h11
